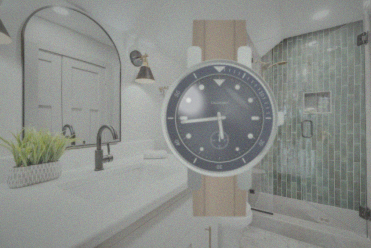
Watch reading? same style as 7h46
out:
5h44
